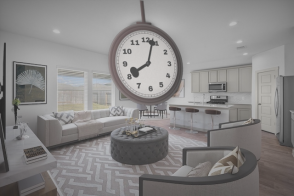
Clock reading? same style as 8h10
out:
8h03
